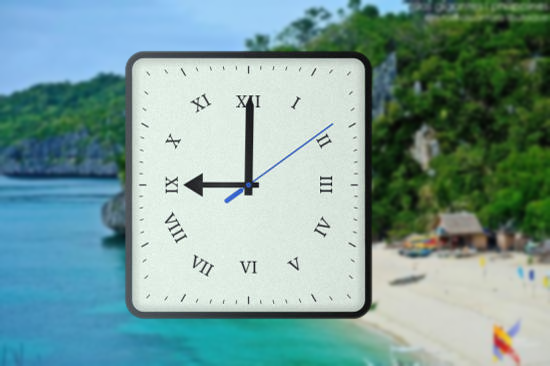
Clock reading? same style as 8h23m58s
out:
9h00m09s
